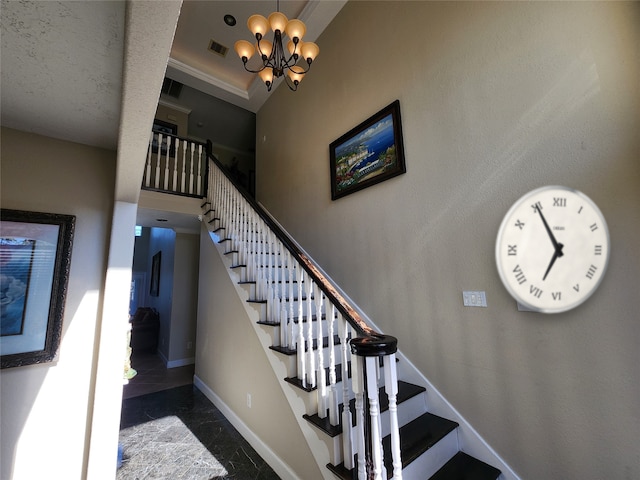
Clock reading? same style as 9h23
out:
6h55
